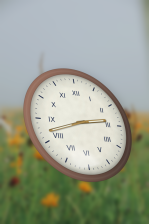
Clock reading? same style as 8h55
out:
2h42
